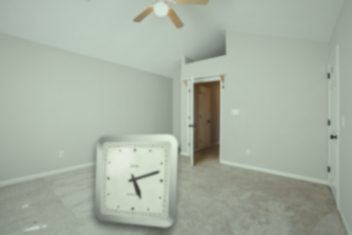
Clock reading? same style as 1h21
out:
5h12
